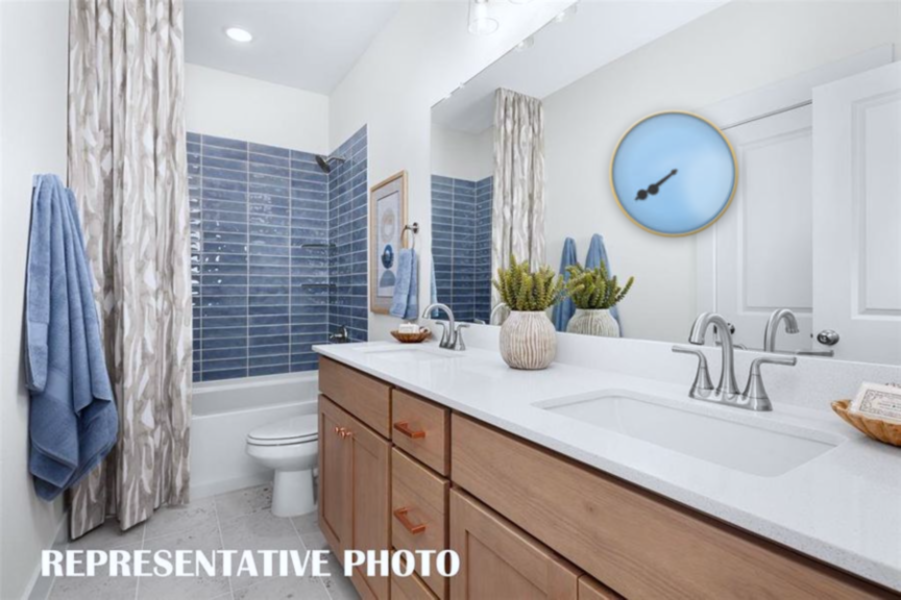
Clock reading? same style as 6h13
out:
7h39
